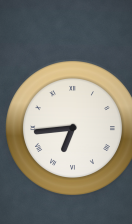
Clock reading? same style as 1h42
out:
6h44
